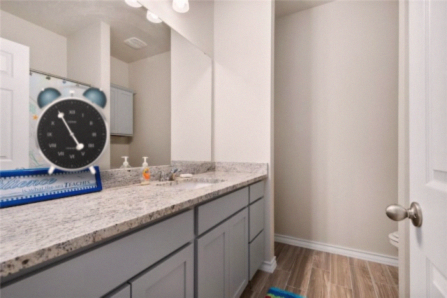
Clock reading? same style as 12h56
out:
4h55
